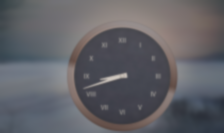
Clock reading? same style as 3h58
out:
8h42
